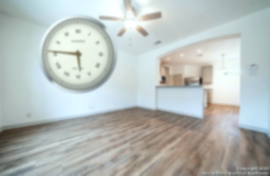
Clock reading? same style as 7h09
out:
5h46
